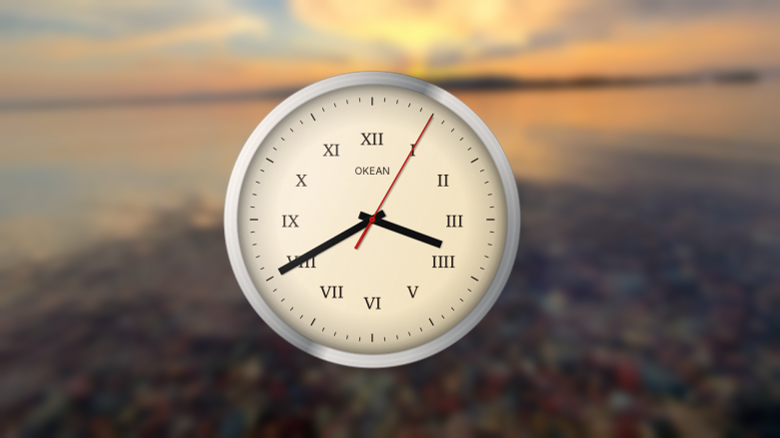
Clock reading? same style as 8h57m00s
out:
3h40m05s
